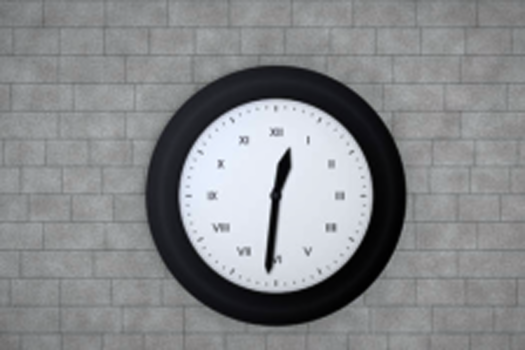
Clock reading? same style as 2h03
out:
12h31
